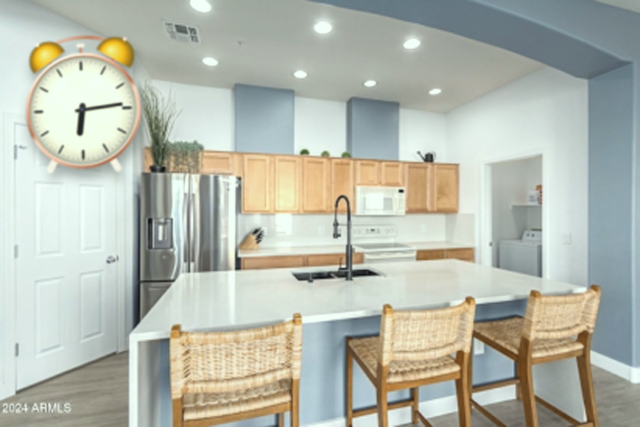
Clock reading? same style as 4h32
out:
6h14
